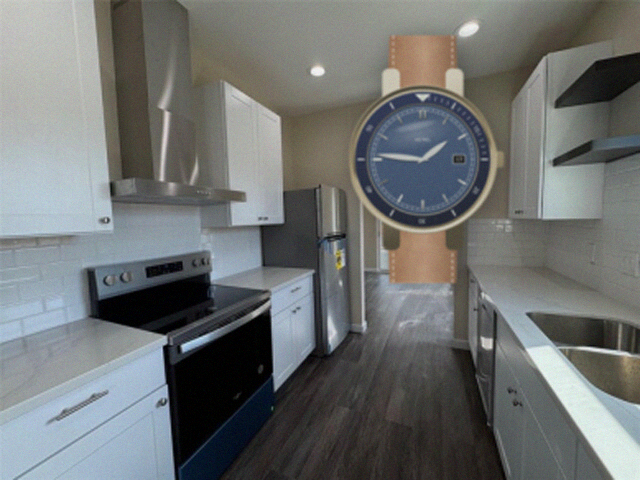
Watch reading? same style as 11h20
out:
1h46
